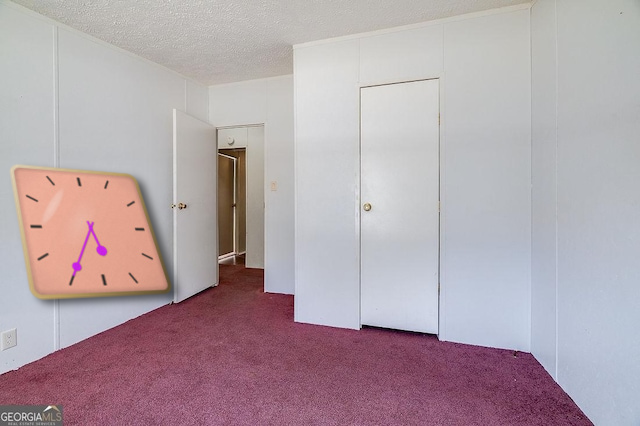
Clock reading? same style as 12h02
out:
5h35
